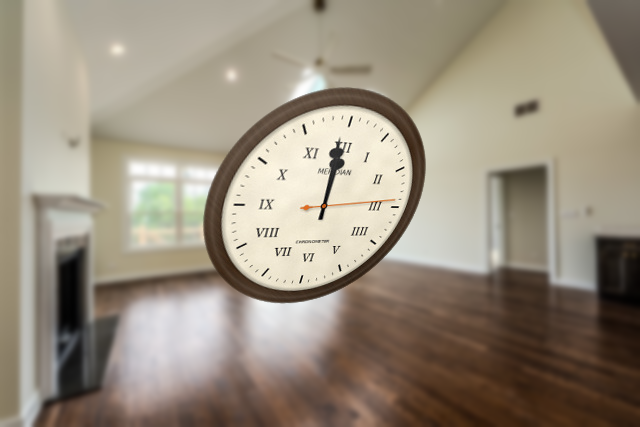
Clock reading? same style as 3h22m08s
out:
11h59m14s
